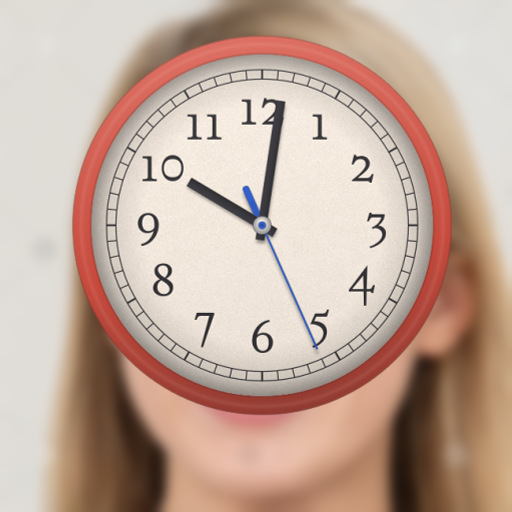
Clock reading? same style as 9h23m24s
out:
10h01m26s
